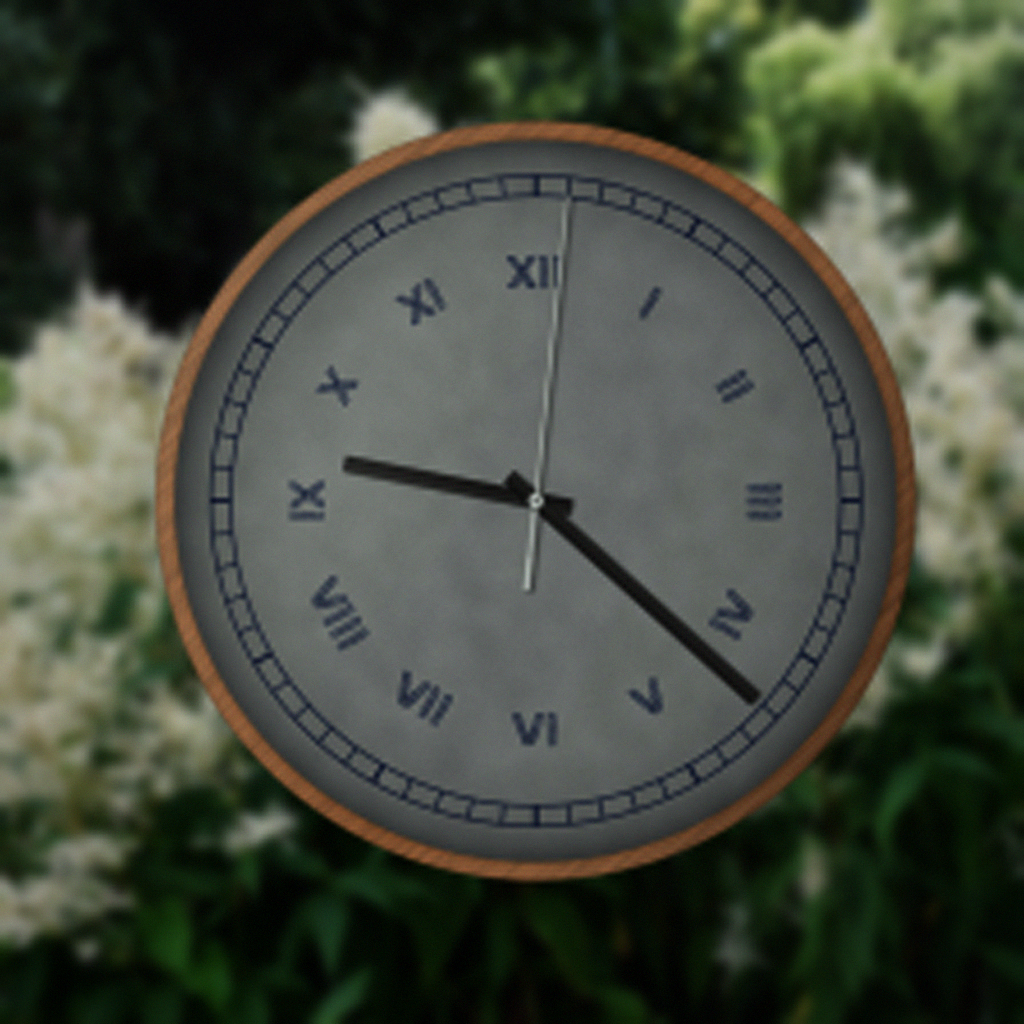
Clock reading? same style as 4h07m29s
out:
9h22m01s
